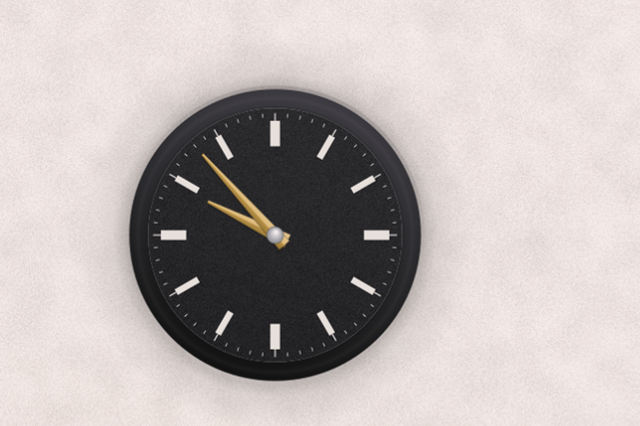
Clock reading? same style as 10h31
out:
9h53
